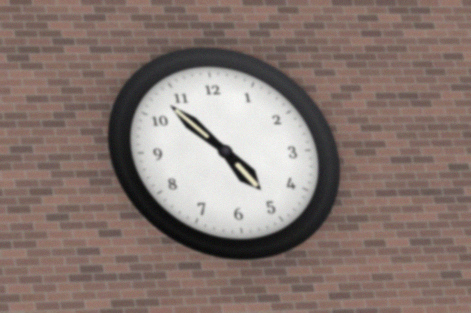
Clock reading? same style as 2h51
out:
4h53
